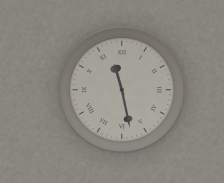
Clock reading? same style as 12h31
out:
11h28
